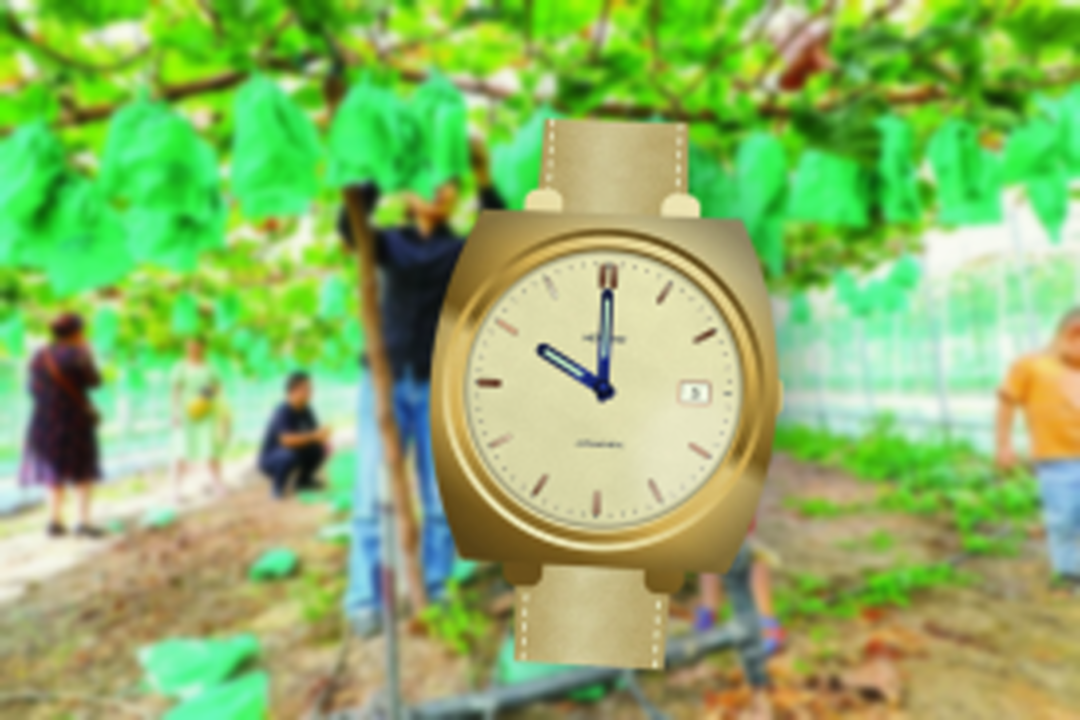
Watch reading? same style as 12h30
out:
10h00
